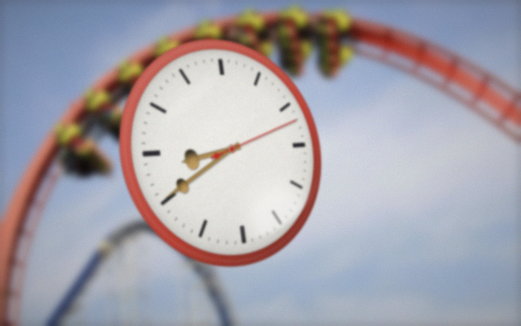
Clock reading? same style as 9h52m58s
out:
8h40m12s
